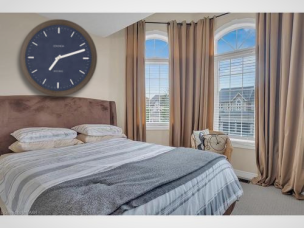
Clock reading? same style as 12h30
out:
7h12
